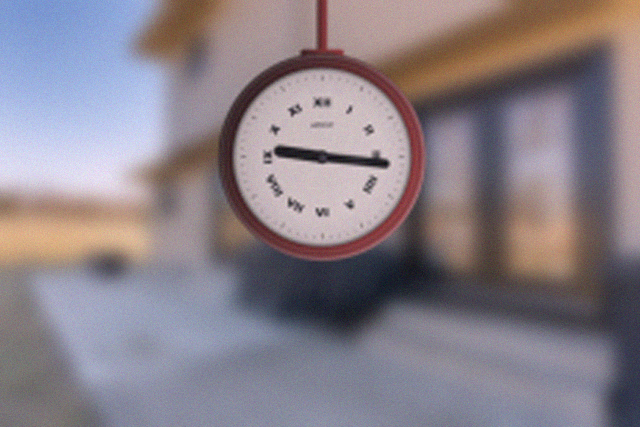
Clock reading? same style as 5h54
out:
9h16
